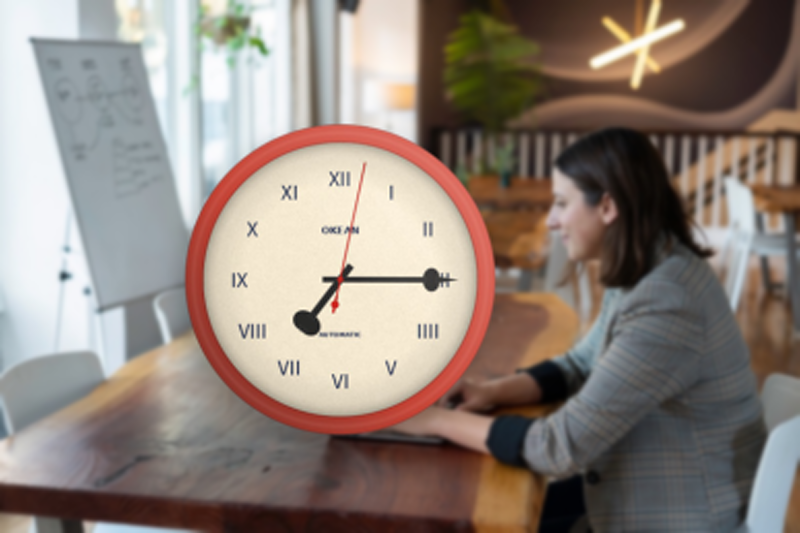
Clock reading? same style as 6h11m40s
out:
7h15m02s
